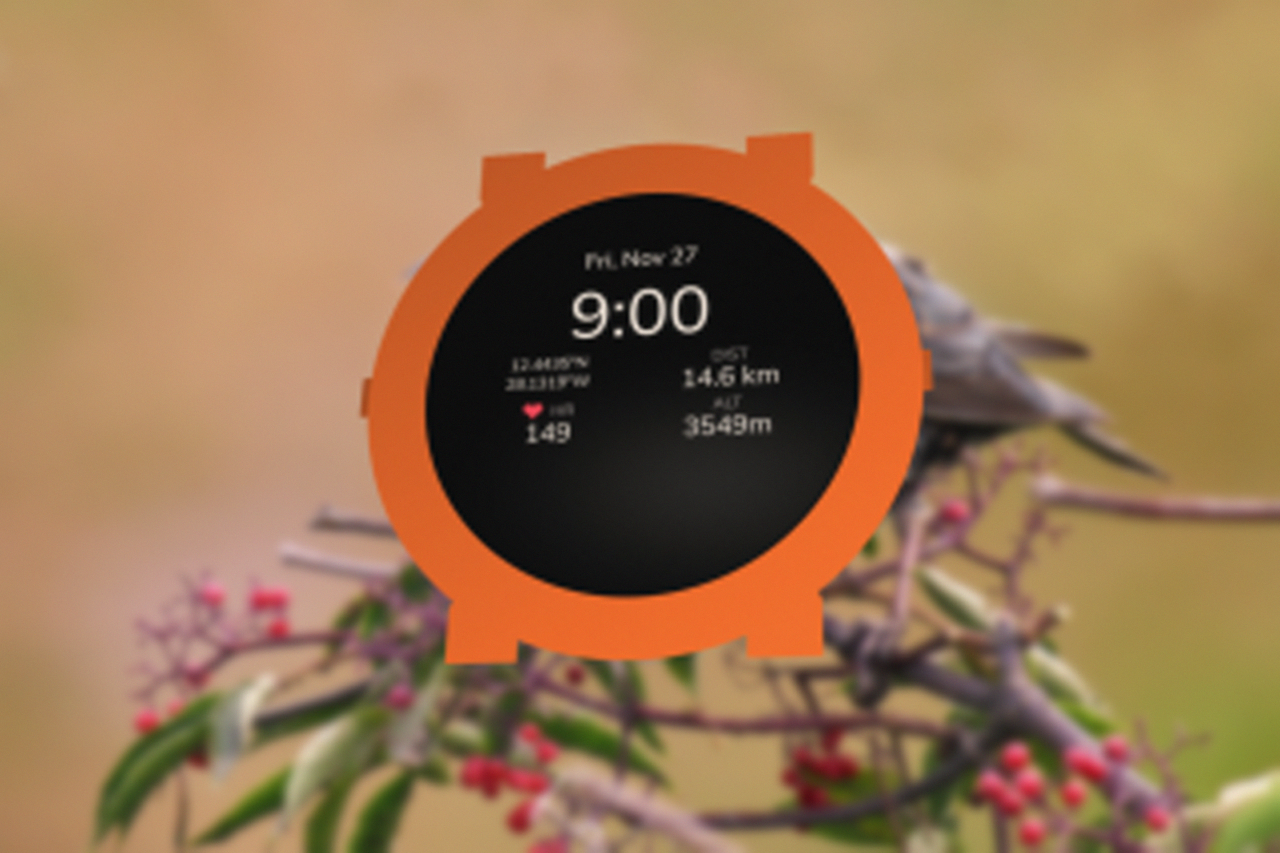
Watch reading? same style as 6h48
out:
9h00
